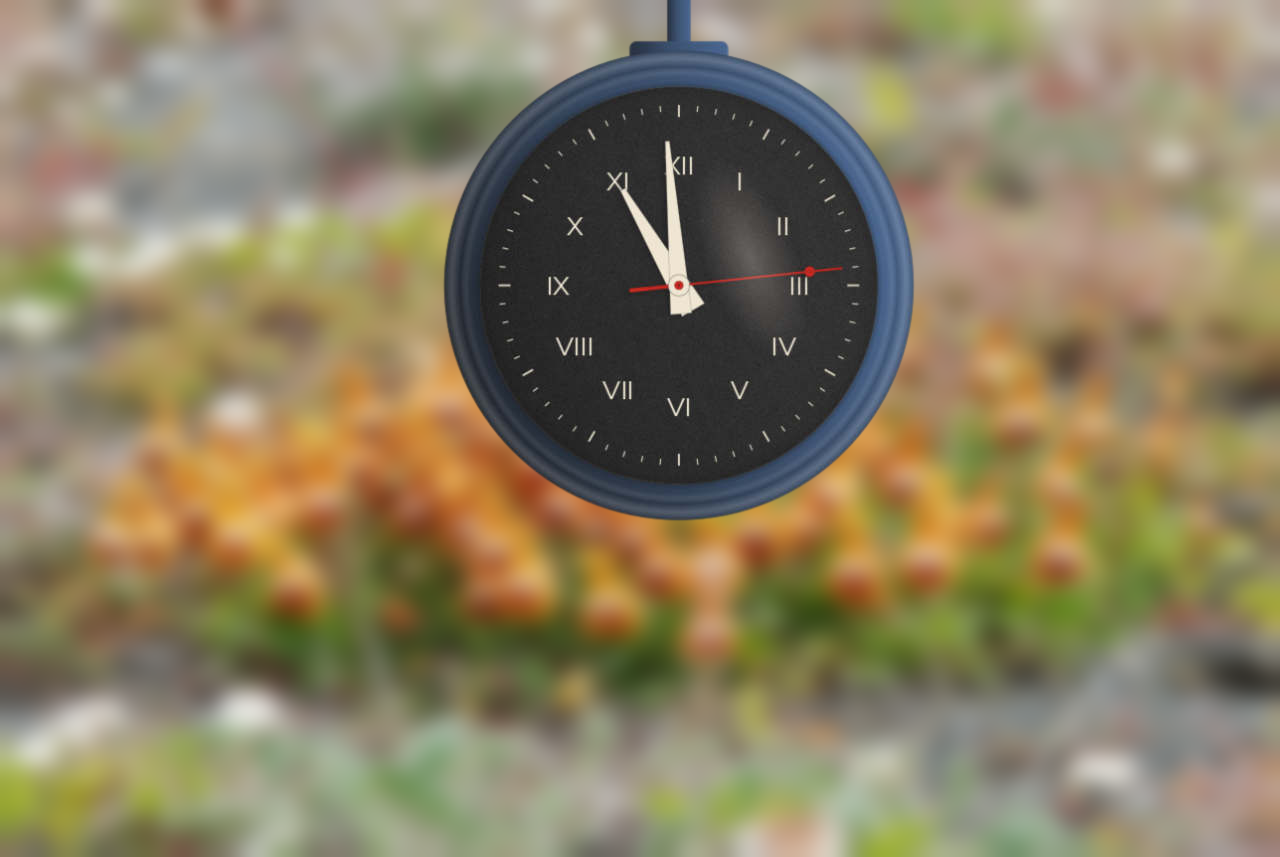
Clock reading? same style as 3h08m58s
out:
10h59m14s
